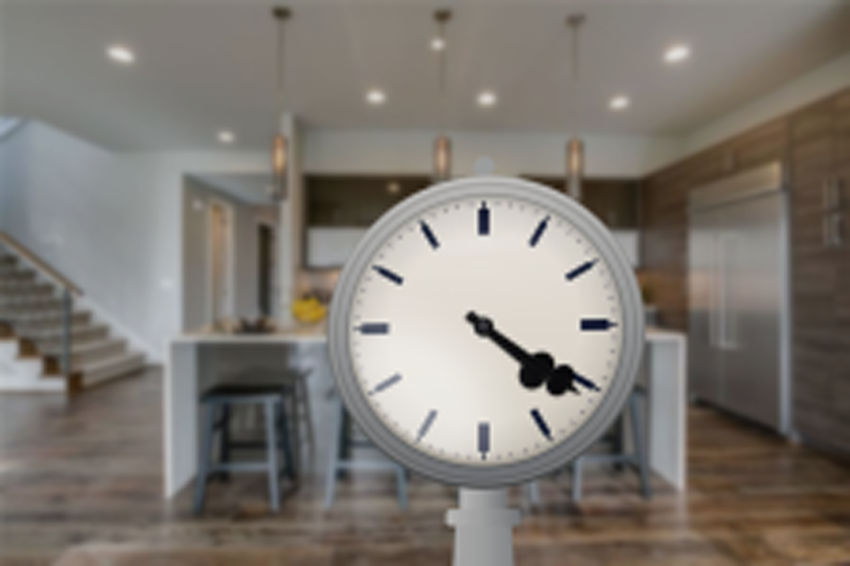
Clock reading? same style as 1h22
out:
4h21
